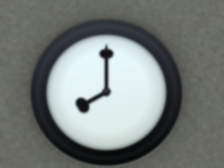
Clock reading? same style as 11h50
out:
8h00
